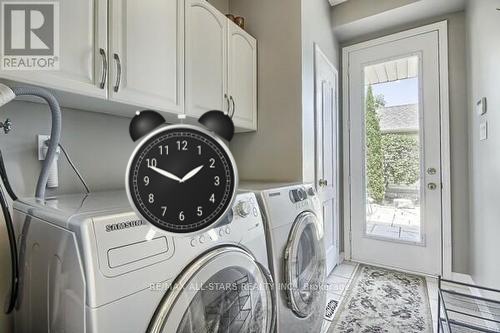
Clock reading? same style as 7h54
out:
1h49
